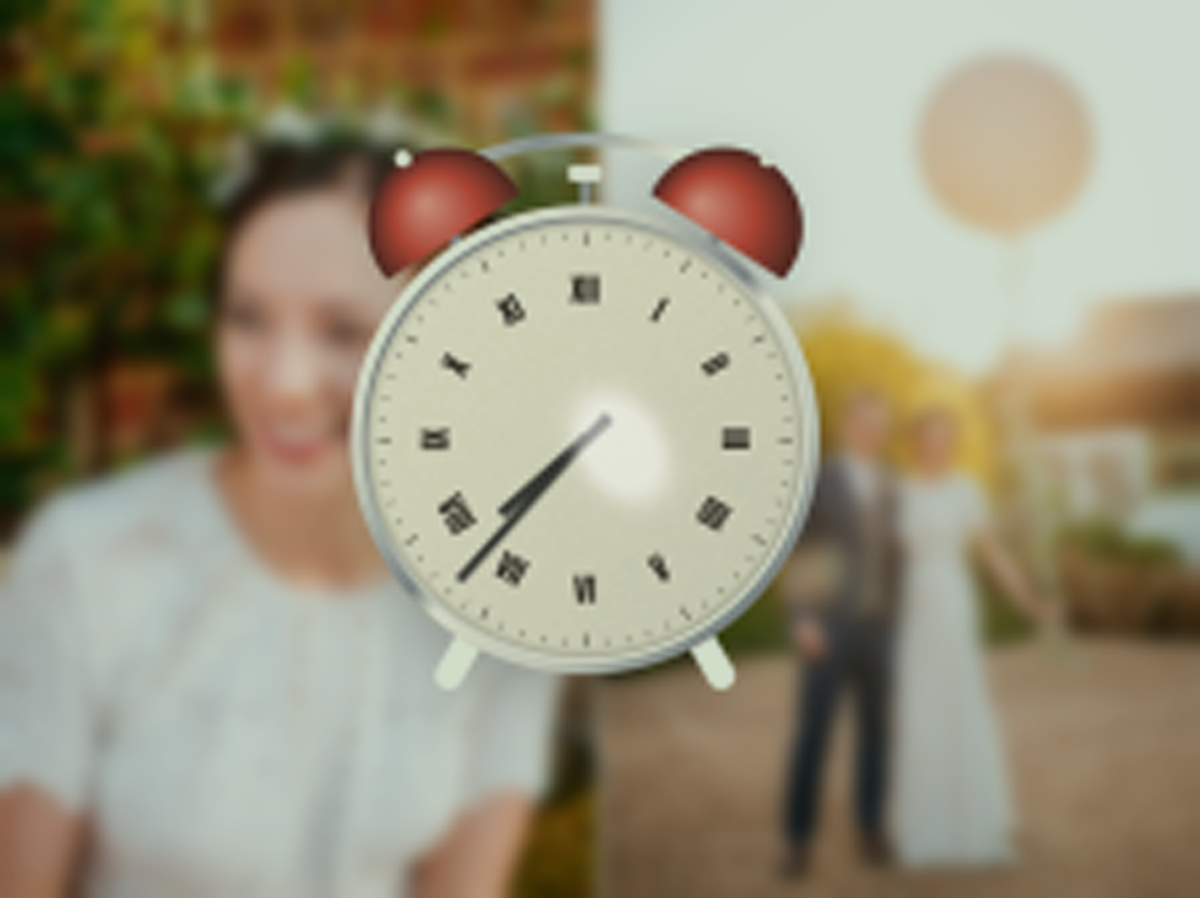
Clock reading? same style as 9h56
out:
7h37
